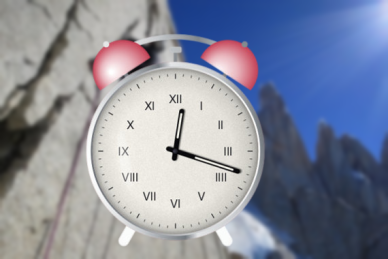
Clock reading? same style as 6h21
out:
12h18
